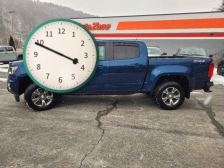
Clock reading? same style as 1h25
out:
3h49
